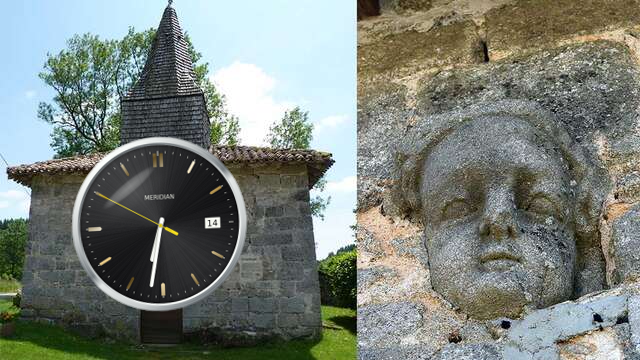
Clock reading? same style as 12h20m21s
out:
6h31m50s
